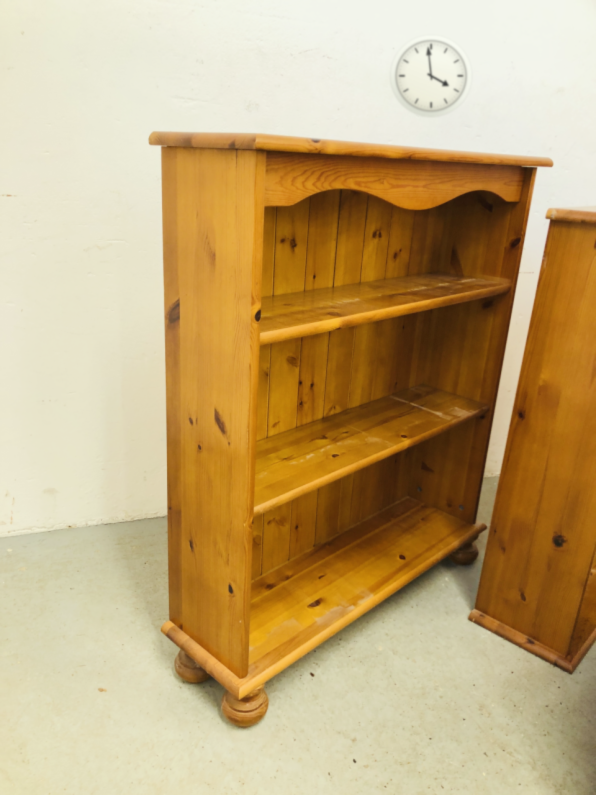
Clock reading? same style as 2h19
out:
3h59
